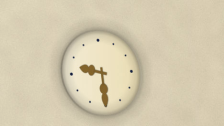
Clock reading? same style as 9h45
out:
9h30
